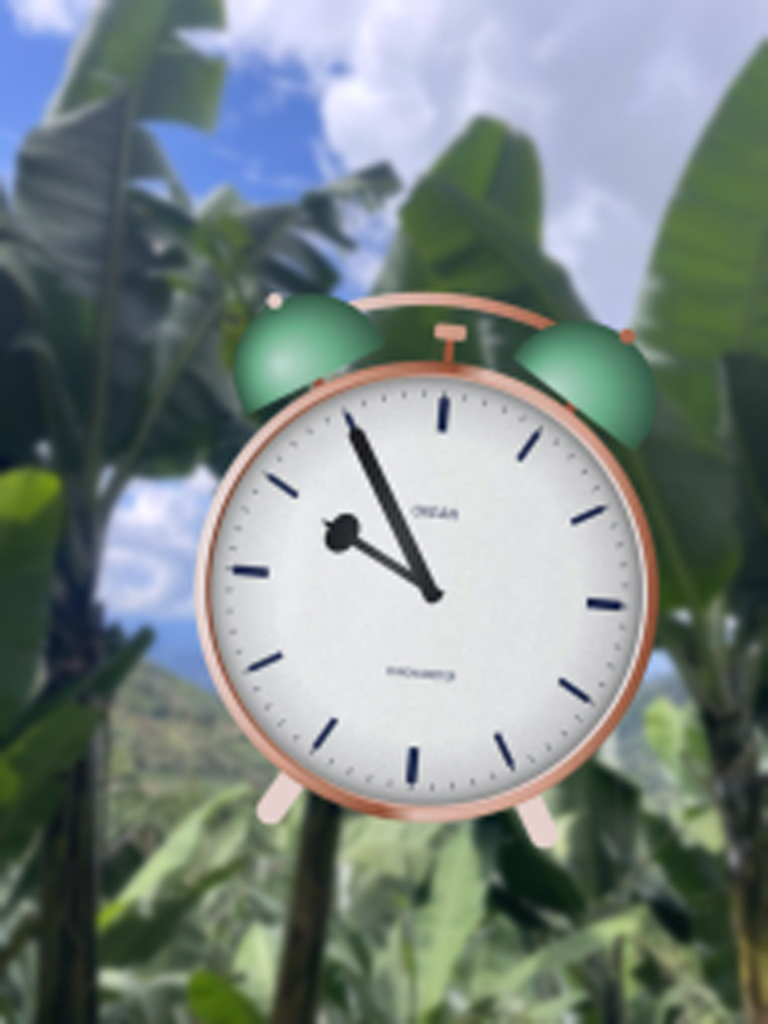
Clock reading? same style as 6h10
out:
9h55
